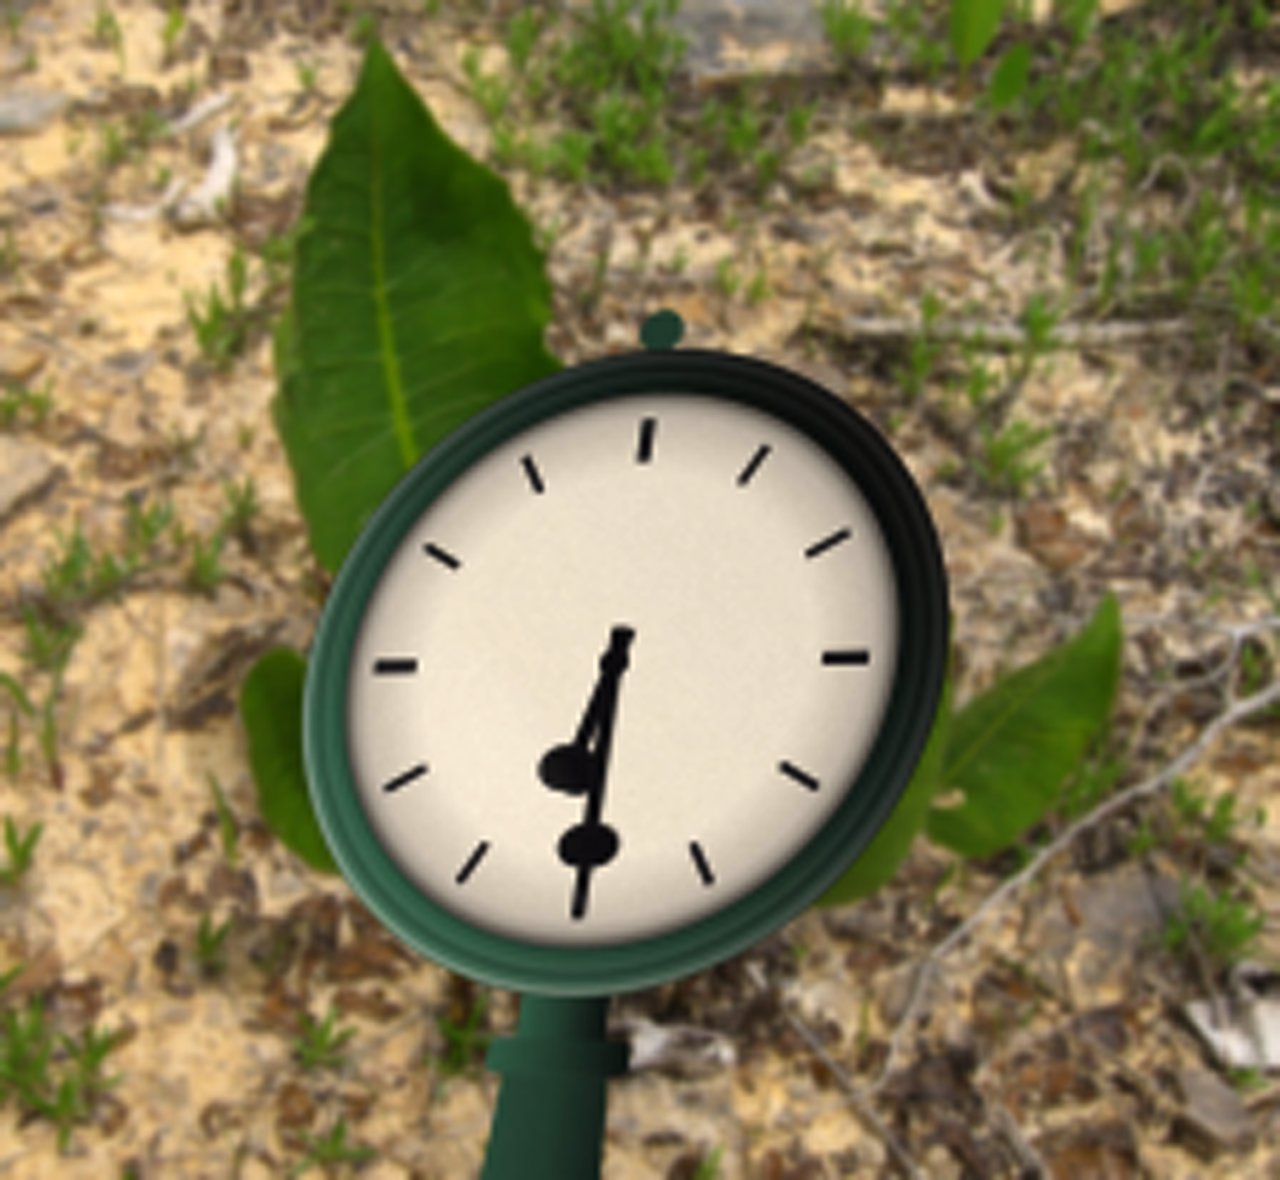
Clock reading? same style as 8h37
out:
6h30
